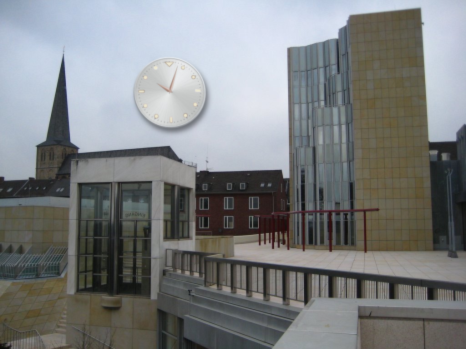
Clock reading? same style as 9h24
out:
10h03
